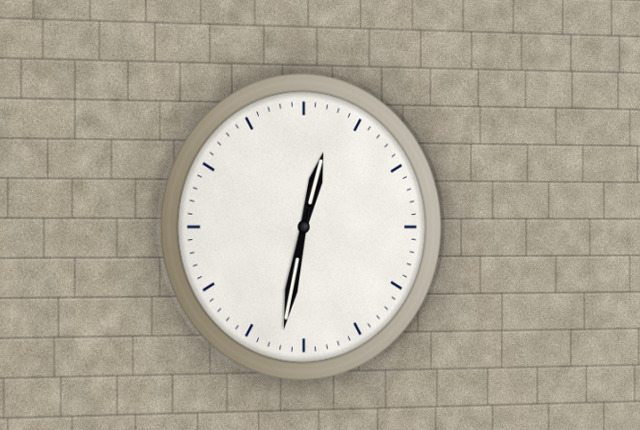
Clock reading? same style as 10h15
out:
12h32
